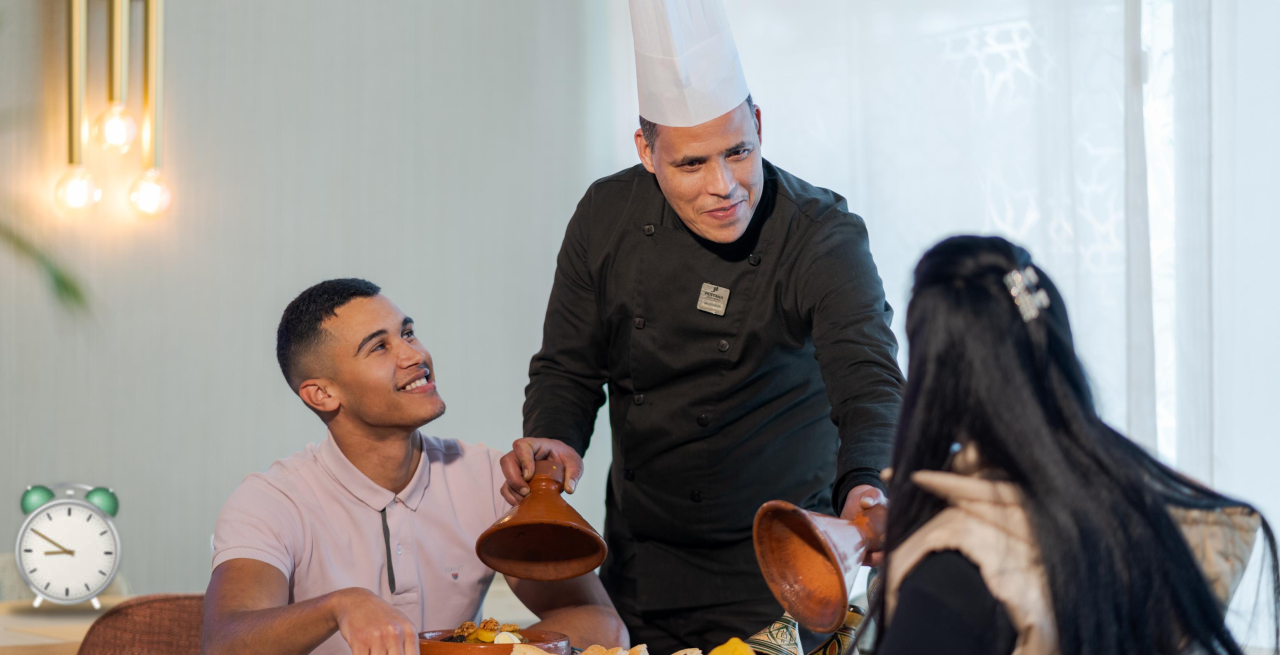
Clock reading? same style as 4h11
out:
8h50
